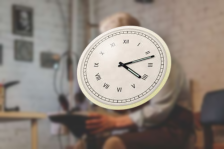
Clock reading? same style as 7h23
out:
4h12
